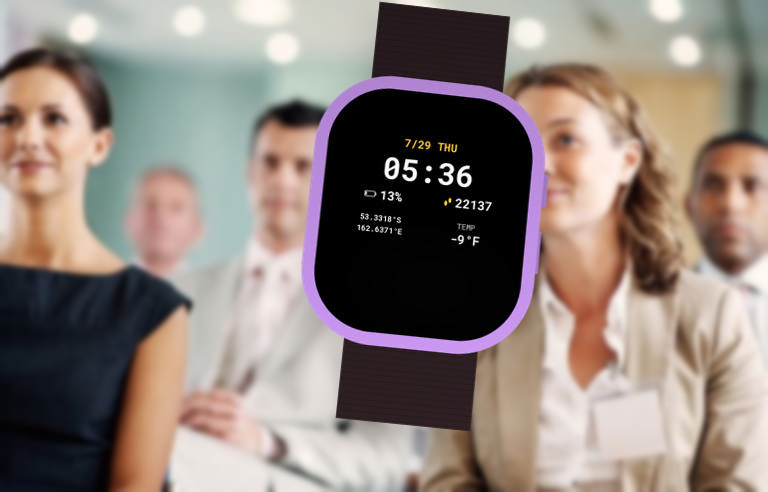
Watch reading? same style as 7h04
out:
5h36
